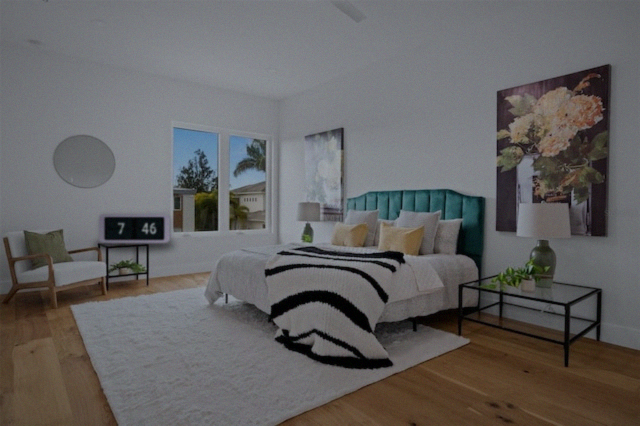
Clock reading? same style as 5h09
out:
7h46
